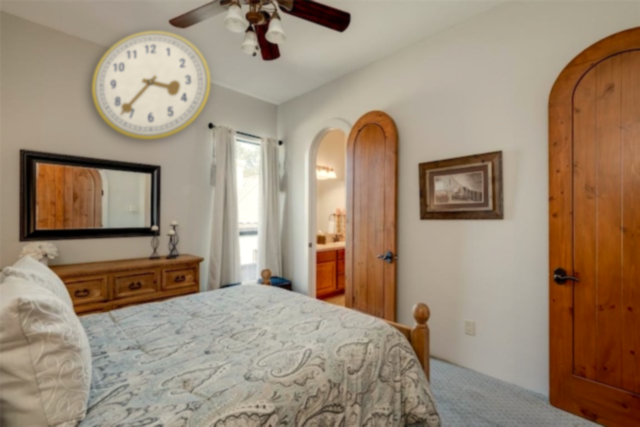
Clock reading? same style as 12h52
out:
3h37
